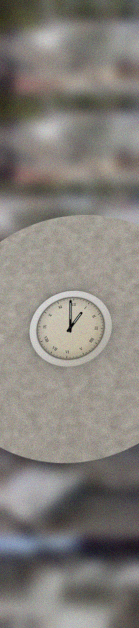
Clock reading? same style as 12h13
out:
12h59
